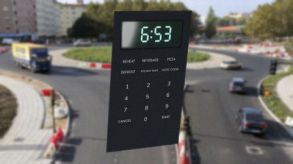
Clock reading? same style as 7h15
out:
6h53
